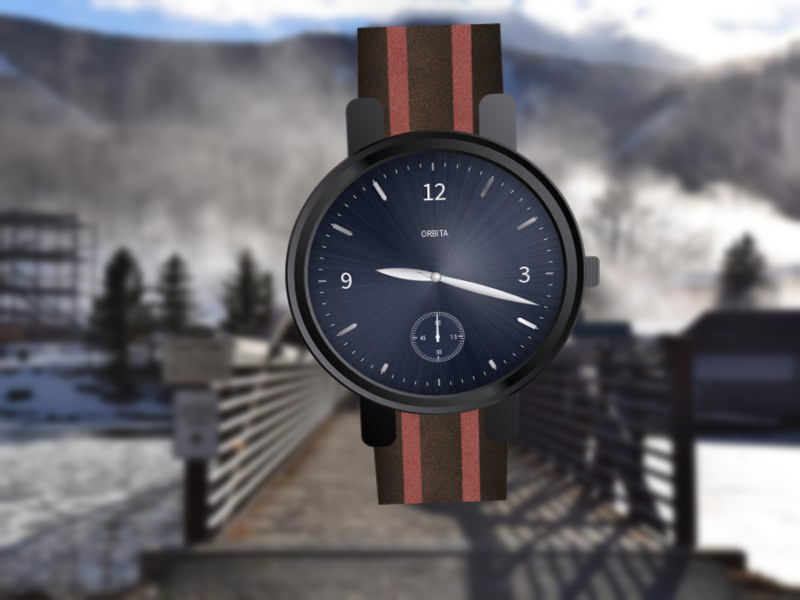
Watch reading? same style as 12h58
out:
9h18
